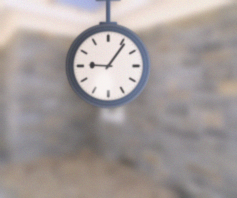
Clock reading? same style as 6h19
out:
9h06
